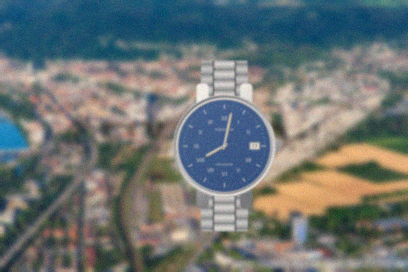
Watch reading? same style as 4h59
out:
8h02
